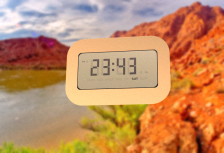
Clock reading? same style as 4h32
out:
23h43
